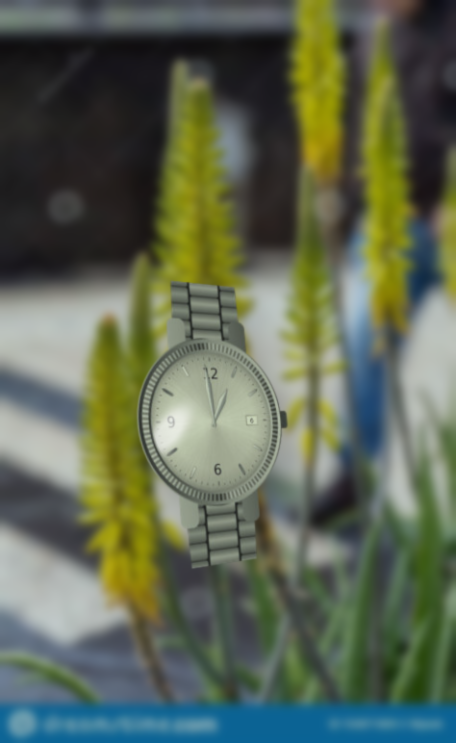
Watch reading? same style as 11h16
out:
12h59
